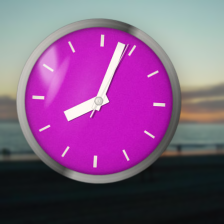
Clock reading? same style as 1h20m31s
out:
8h03m04s
